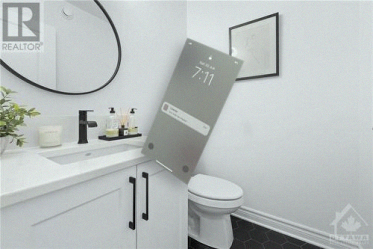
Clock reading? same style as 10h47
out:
7h11
